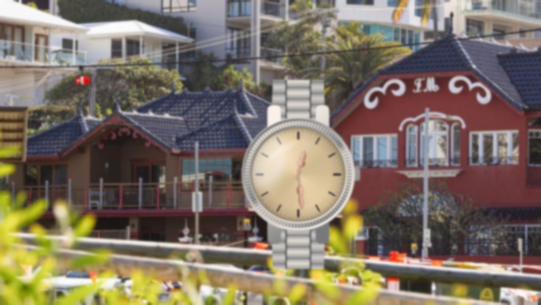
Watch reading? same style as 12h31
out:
12h29
